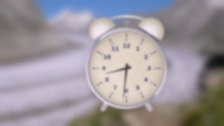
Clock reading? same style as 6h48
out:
8h31
